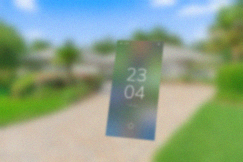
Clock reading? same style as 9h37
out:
23h04
